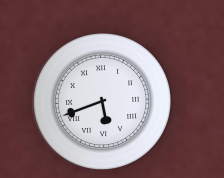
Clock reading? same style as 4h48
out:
5h42
